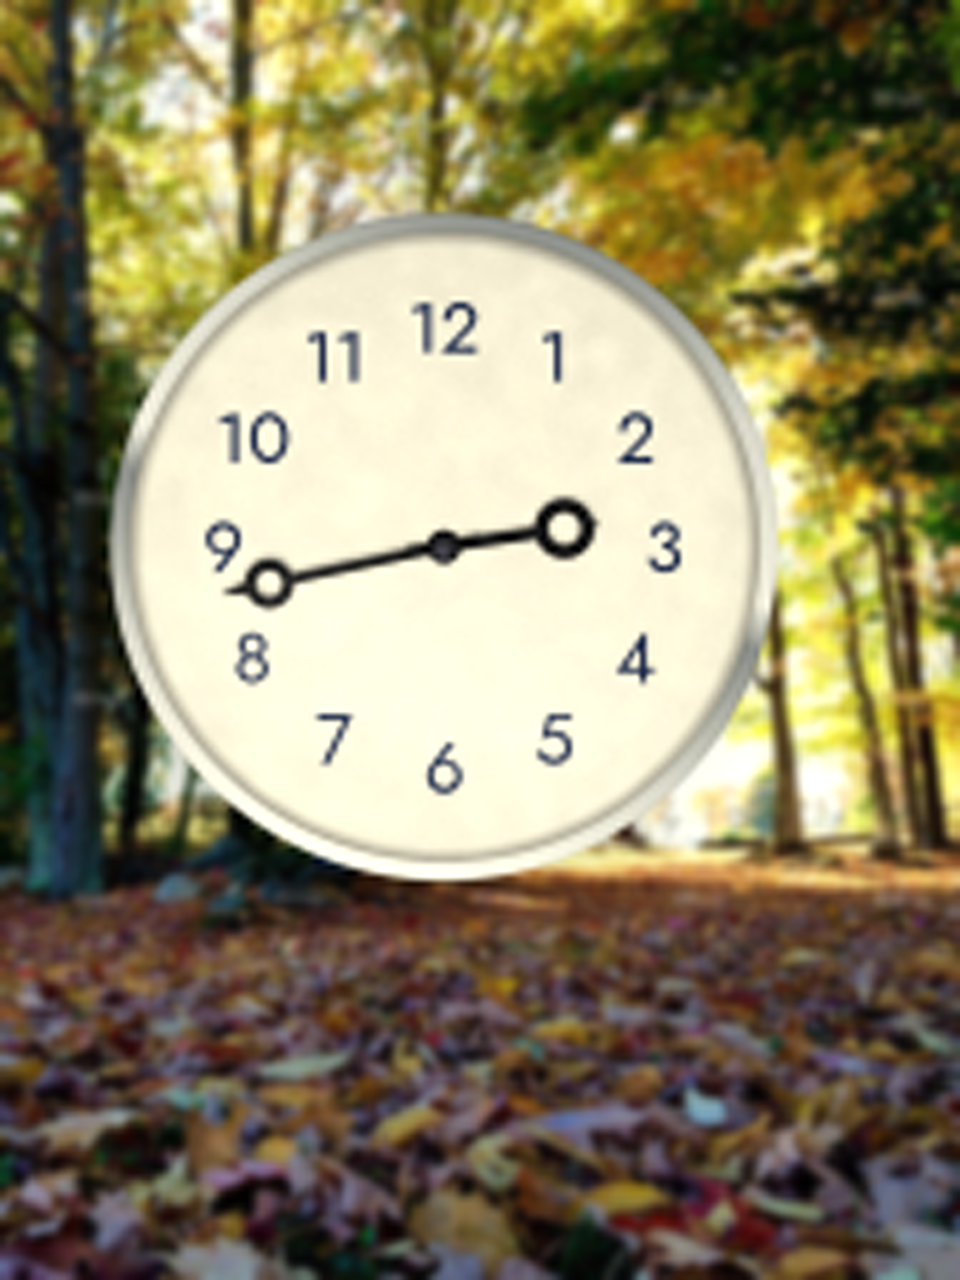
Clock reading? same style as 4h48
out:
2h43
